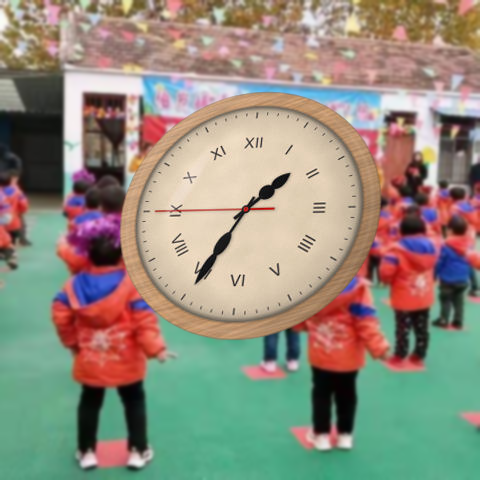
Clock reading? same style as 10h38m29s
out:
1h34m45s
